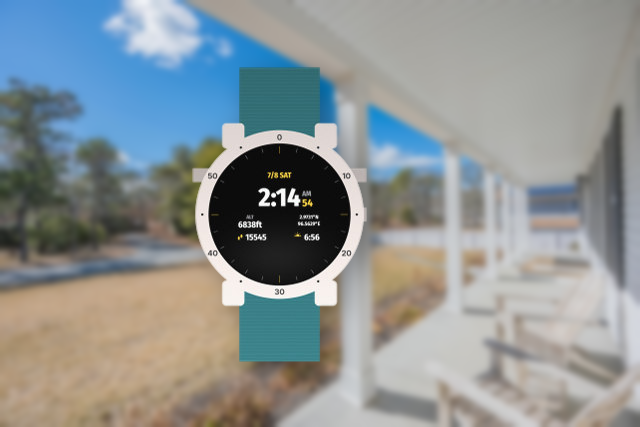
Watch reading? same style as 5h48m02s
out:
2h14m54s
